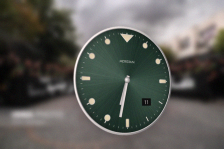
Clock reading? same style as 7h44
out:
6h32
